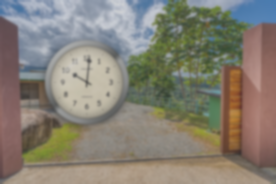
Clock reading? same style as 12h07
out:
10h01
